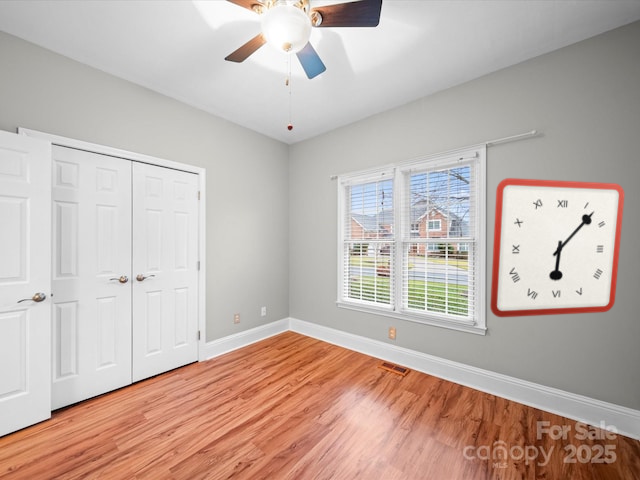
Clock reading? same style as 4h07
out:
6h07
